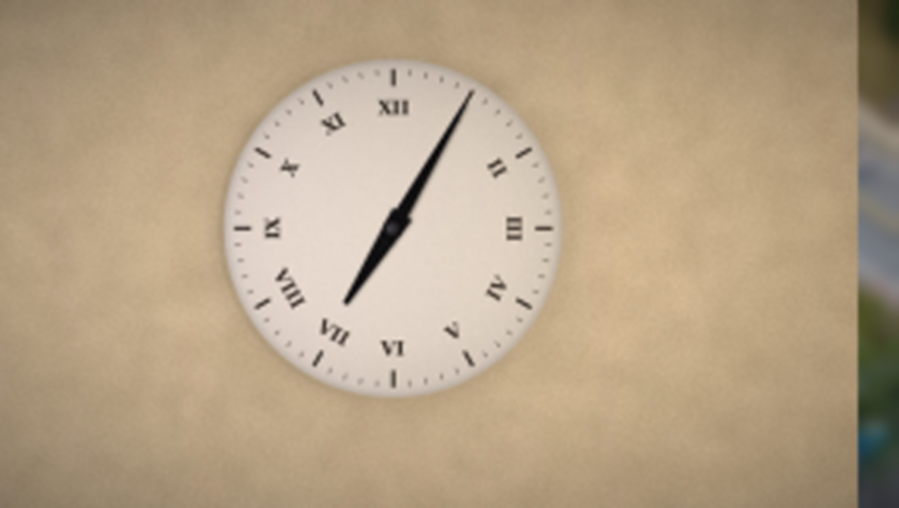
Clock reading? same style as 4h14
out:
7h05
